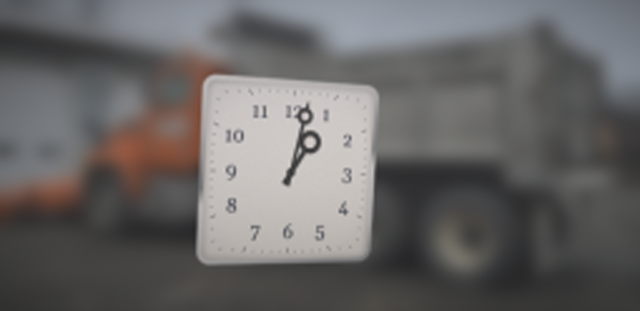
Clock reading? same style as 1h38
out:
1h02
